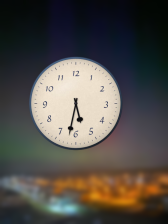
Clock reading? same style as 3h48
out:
5h32
